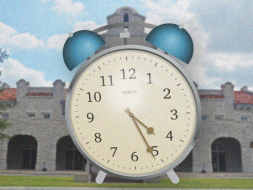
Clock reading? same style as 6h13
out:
4h26
